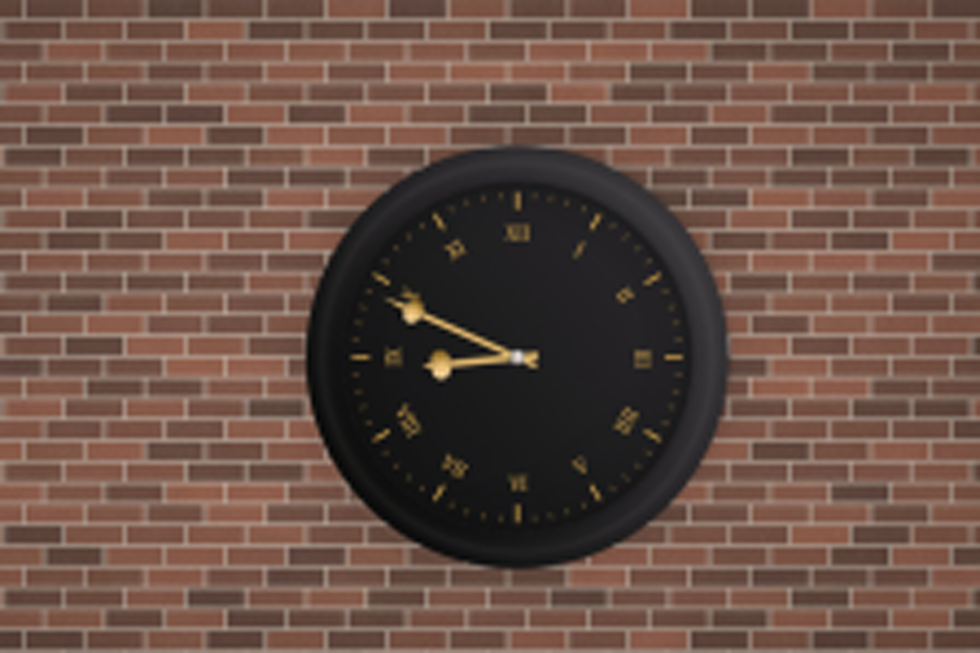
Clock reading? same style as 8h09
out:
8h49
